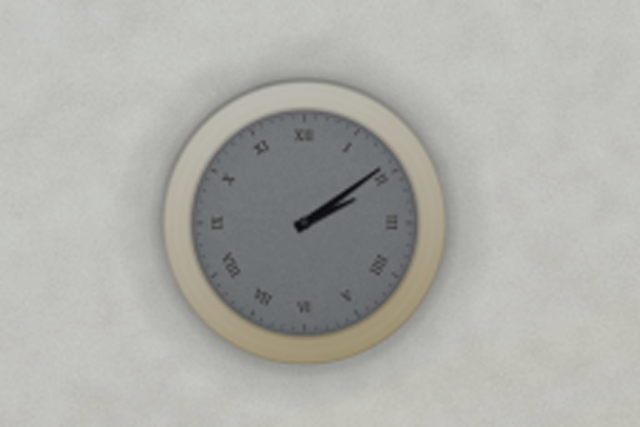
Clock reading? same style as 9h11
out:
2h09
